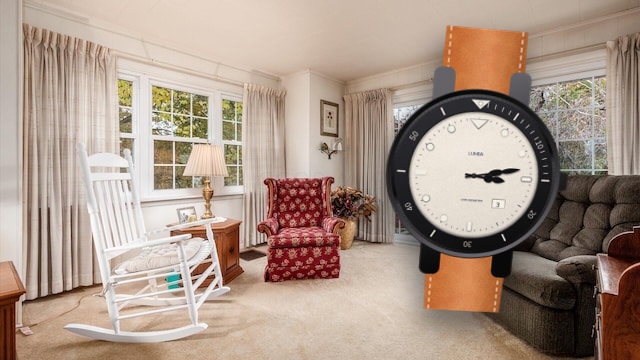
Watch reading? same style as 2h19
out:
3h13
